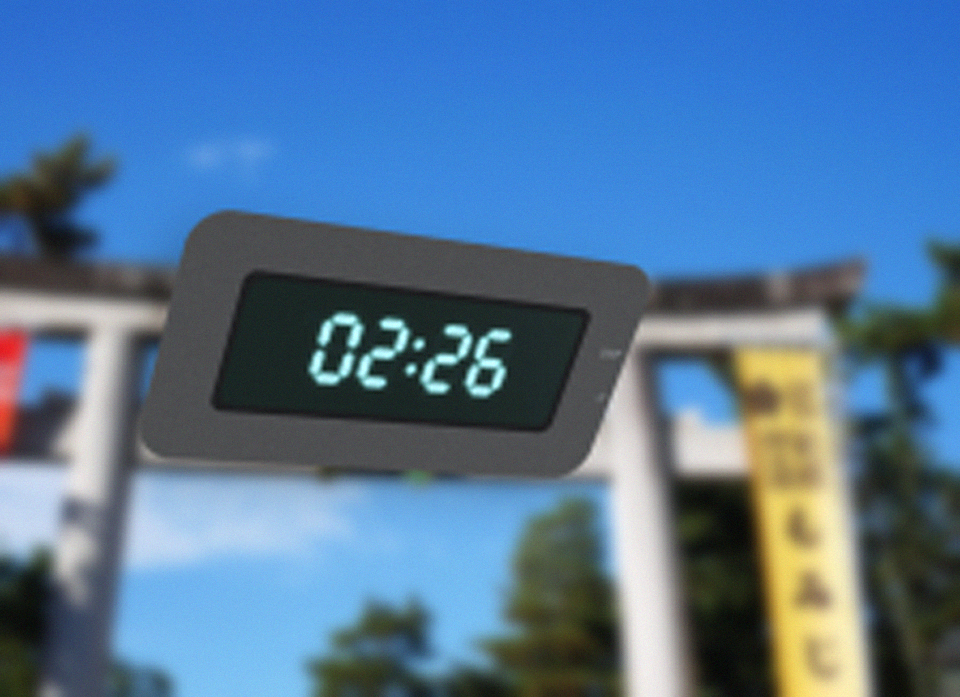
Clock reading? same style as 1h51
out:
2h26
